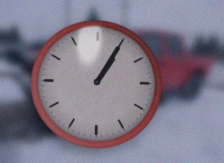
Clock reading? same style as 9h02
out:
1h05
